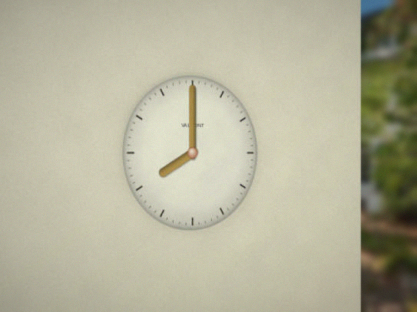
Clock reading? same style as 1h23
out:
8h00
